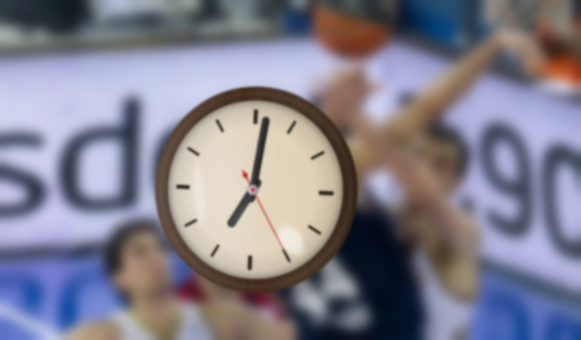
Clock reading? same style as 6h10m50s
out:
7h01m25s
